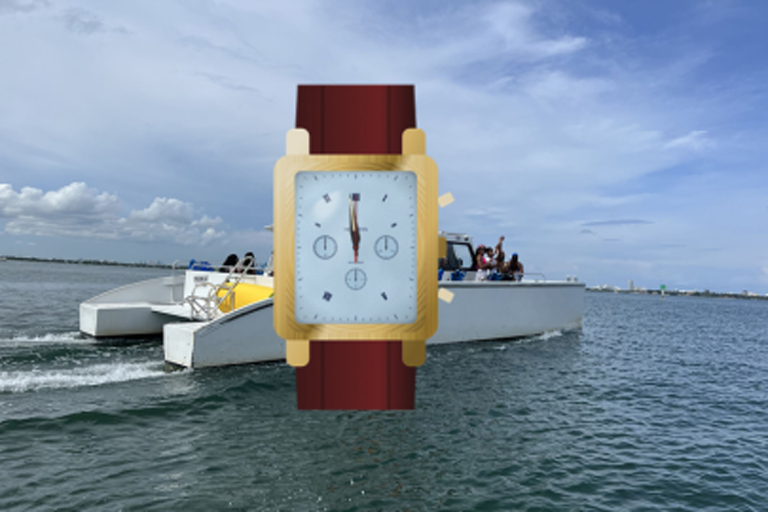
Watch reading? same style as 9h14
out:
11h59
